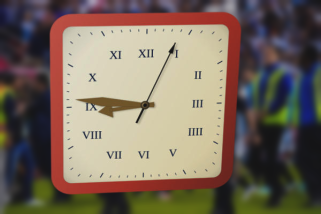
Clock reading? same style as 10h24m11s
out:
8h46m04s
